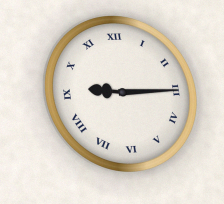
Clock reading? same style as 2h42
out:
9h15
